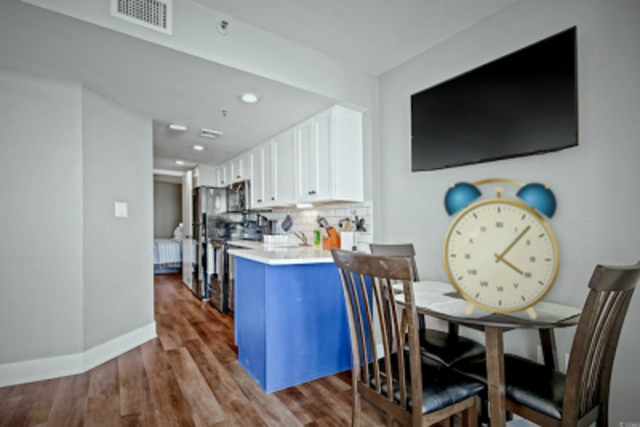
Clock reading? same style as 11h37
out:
4h07
